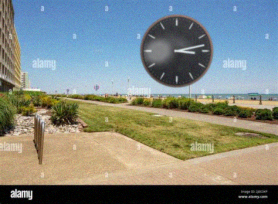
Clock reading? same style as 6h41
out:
3h13
